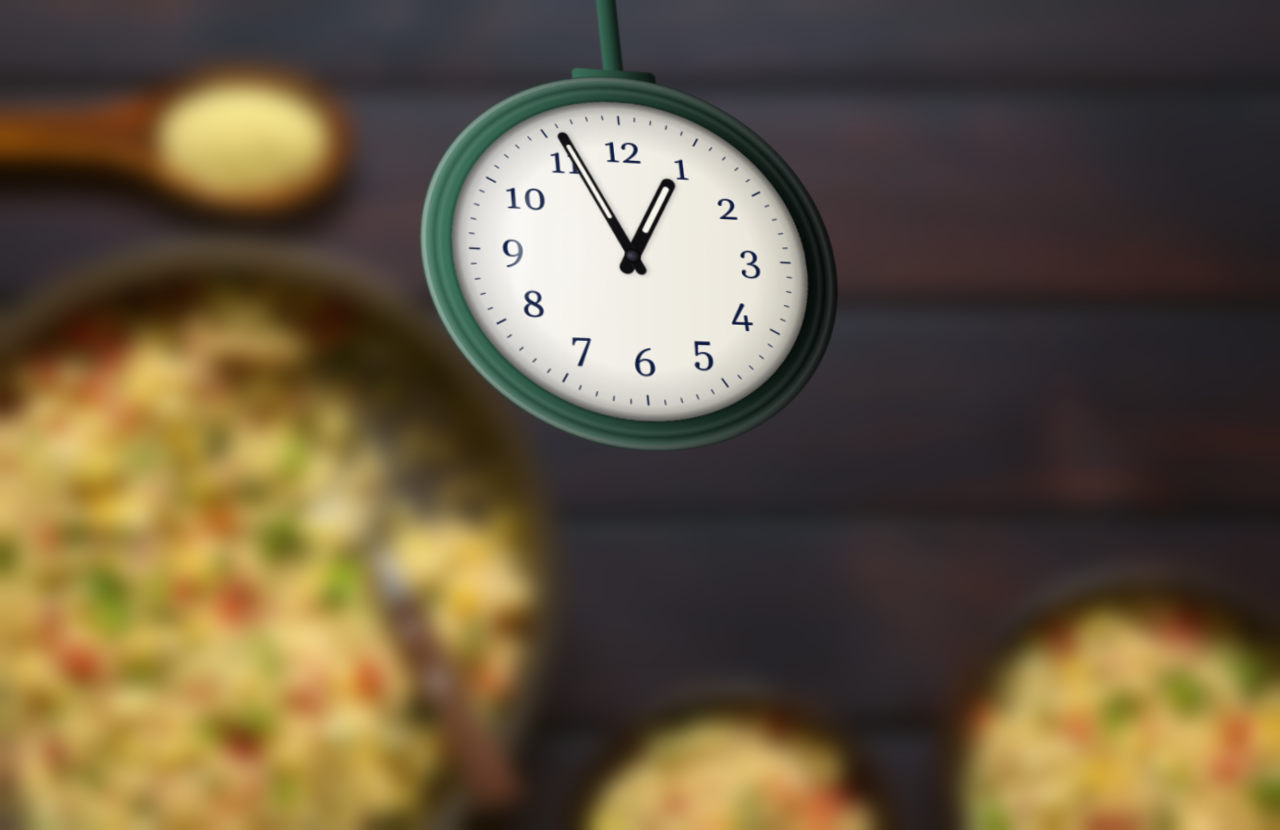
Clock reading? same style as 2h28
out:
12h56
